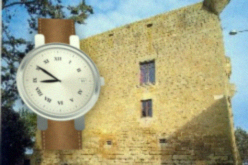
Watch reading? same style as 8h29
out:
8h51
